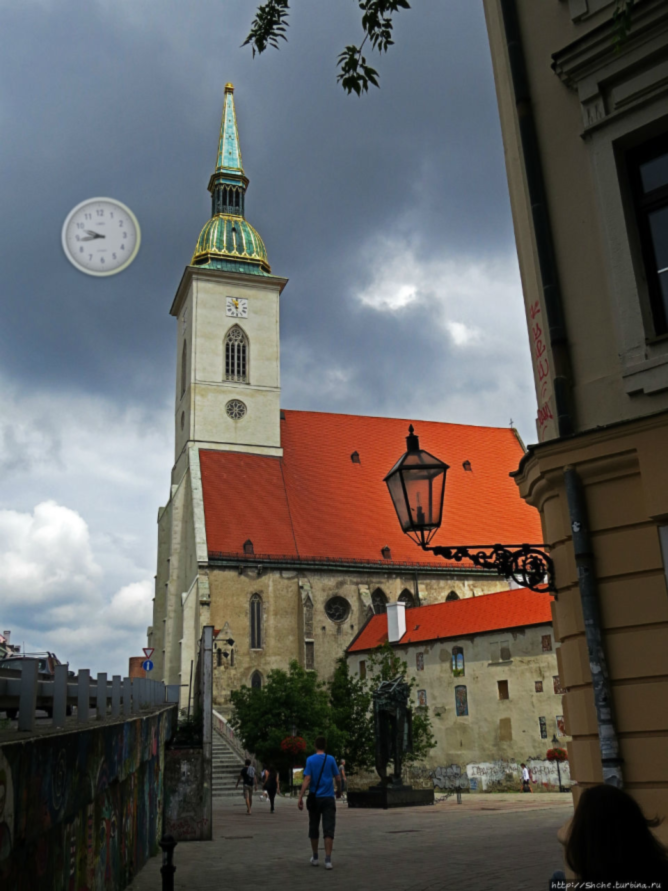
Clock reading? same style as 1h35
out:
9h44
